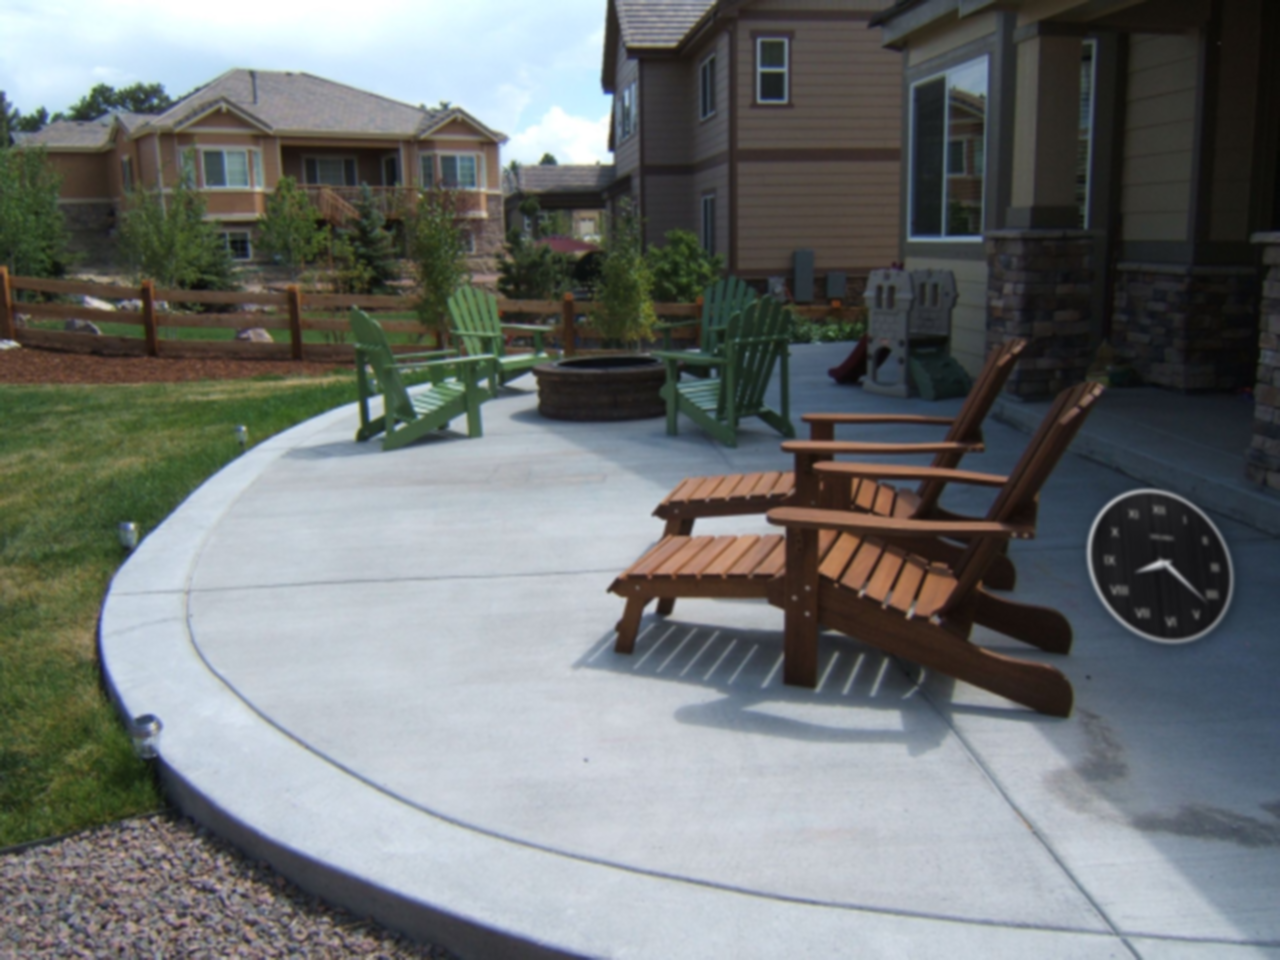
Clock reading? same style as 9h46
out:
8h22
